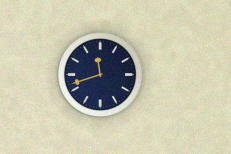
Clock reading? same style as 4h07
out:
11h42
